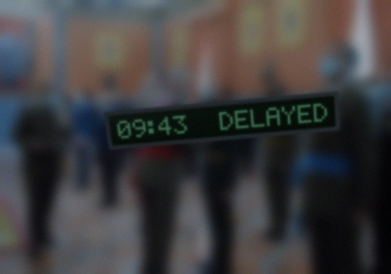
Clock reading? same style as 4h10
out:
9h43
